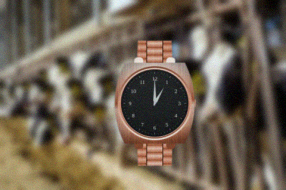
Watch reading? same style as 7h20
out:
1h00
